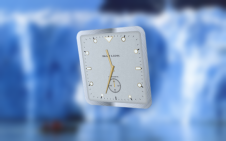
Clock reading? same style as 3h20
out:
11h34
